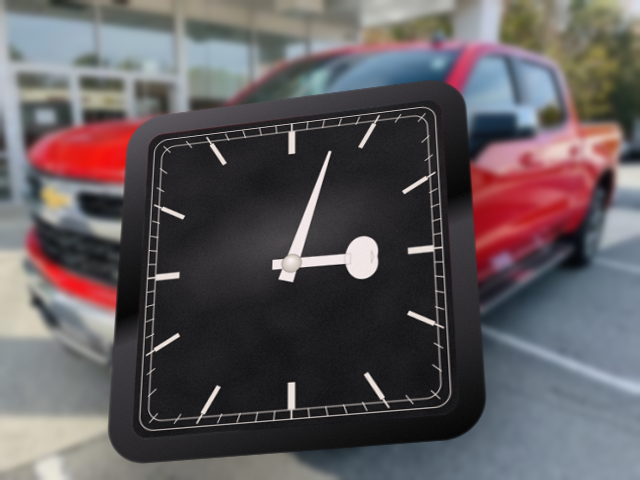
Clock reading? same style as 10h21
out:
3h03
